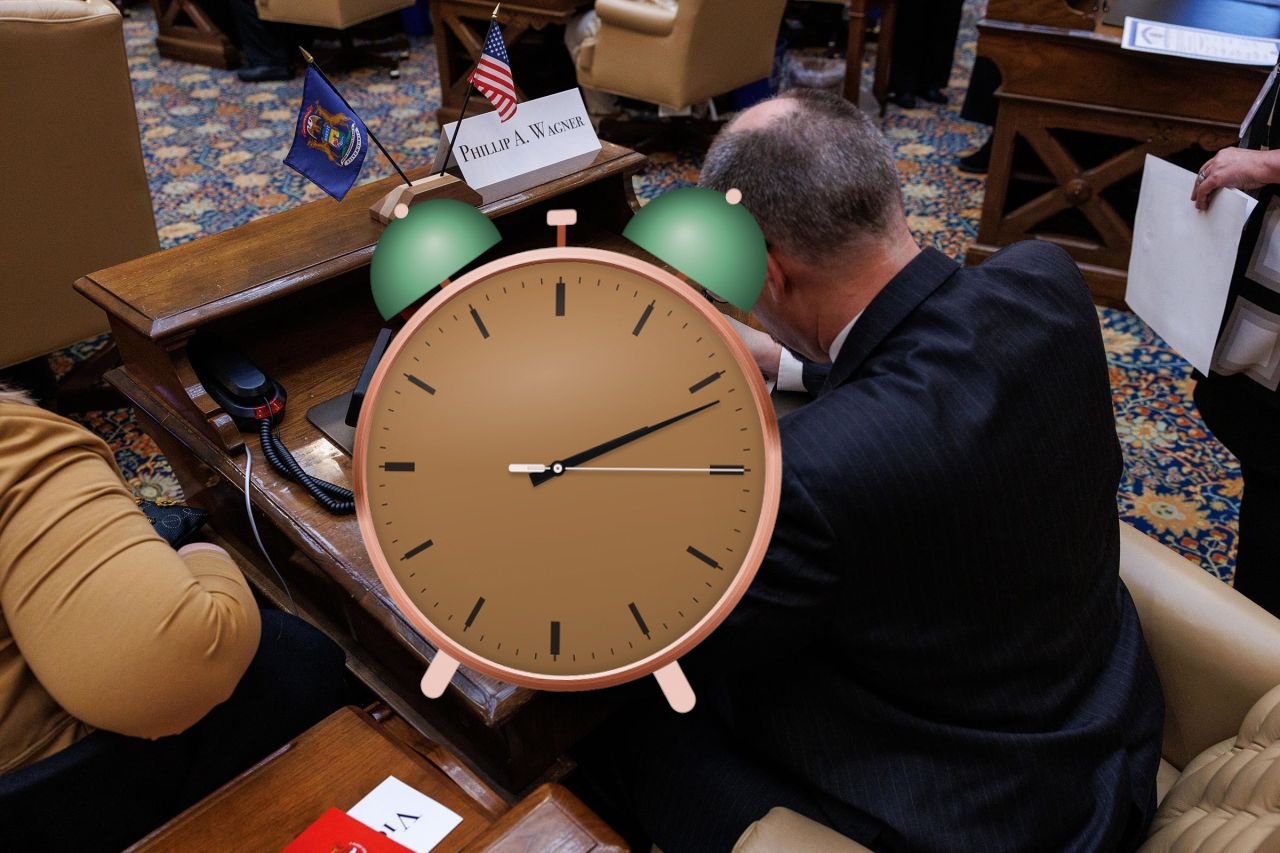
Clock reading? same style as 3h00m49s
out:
2h11m15s
